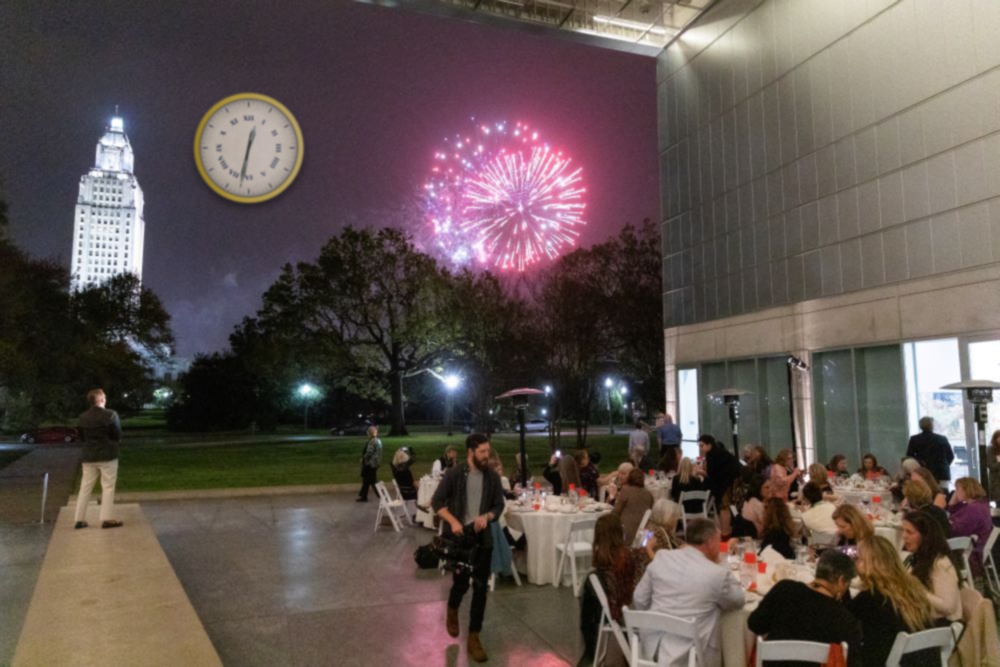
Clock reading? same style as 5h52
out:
12h32
